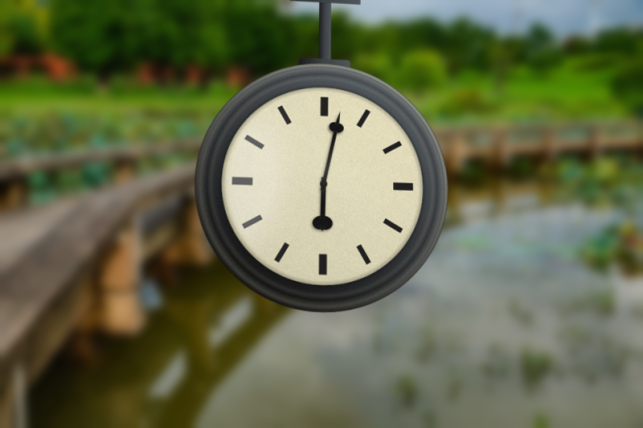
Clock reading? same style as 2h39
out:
6h02
